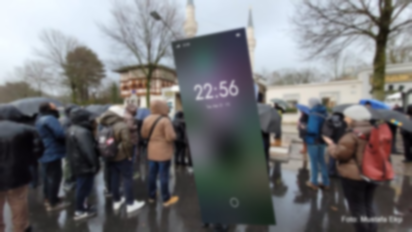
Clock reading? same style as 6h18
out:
22h56
